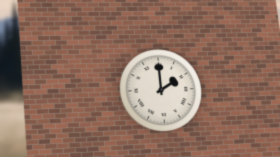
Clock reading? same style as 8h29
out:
2h00
